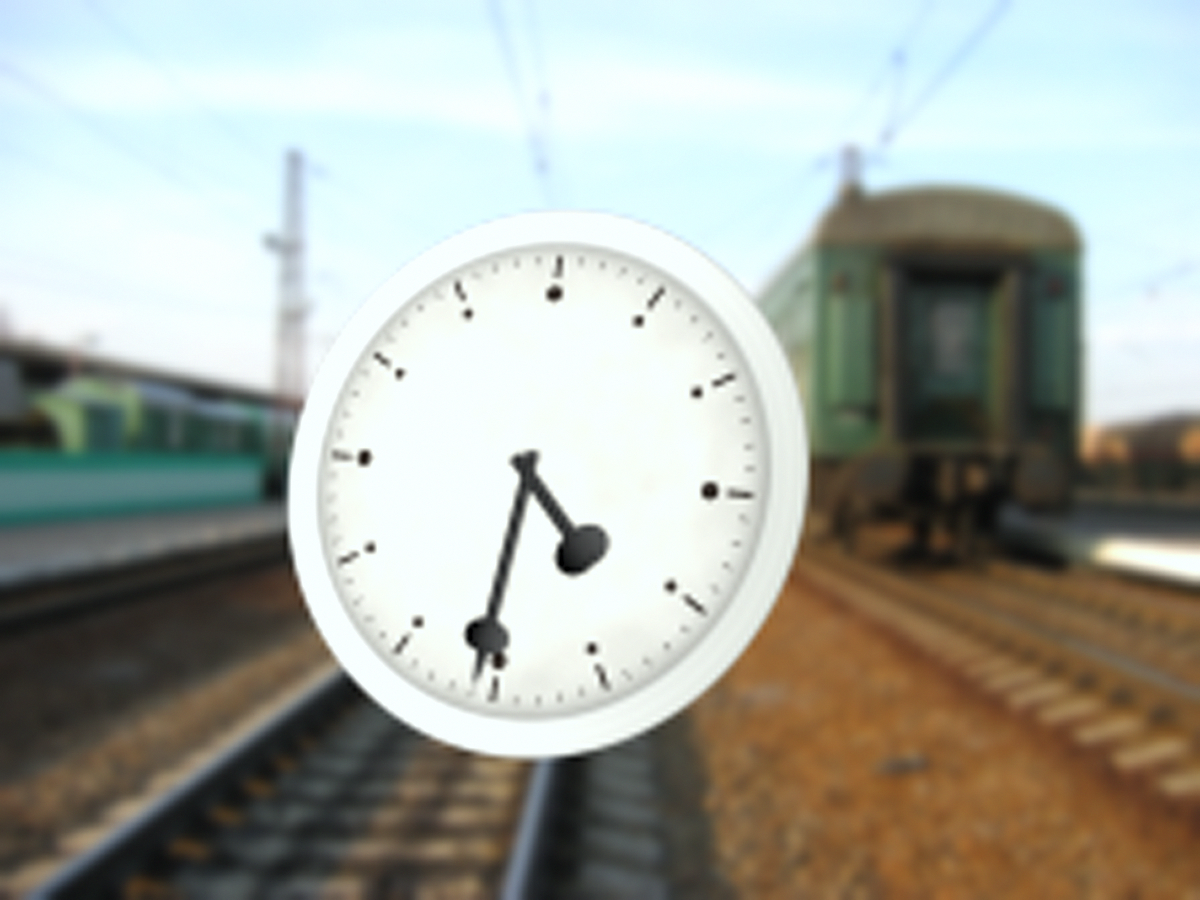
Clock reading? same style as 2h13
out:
4h31
